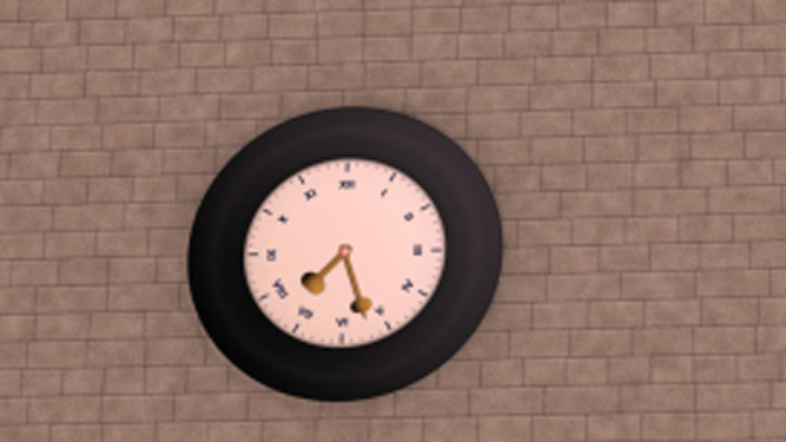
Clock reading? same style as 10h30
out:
7h27
